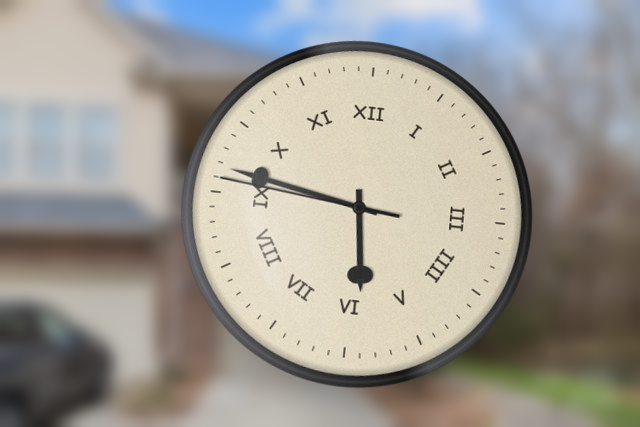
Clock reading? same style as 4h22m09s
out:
5h46m46s
